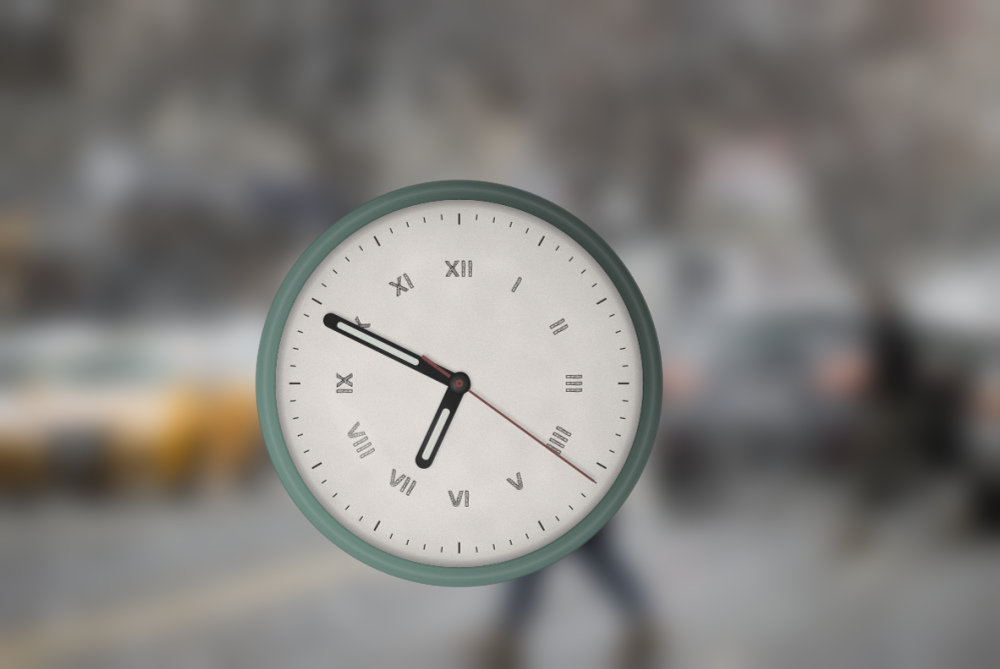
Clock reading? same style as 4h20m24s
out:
6h49m21s
